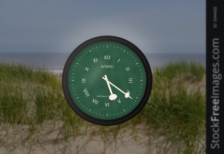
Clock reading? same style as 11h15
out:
5h21
